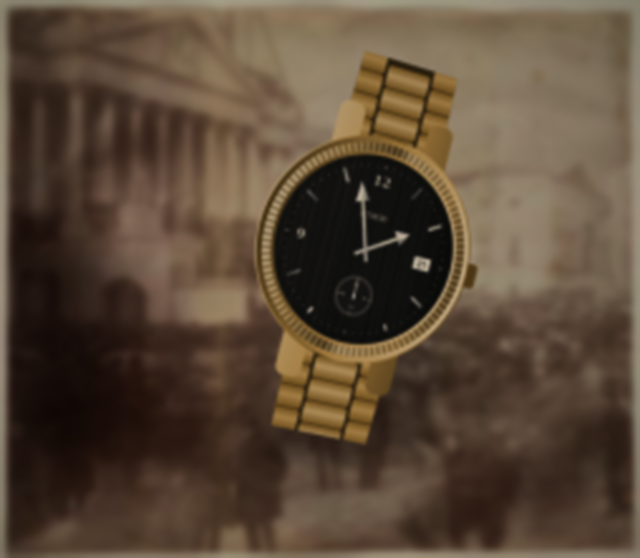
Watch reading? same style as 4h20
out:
1h57
